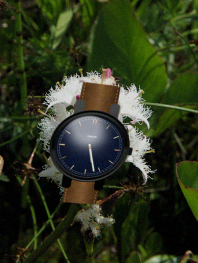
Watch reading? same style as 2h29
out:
5h27
